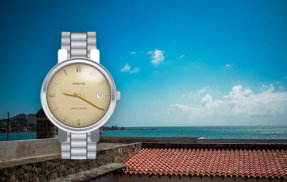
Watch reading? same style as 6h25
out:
9h20
